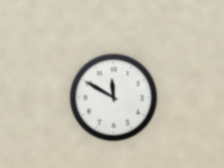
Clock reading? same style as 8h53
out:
11h50
